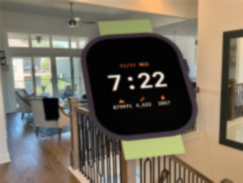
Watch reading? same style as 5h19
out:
7h22
